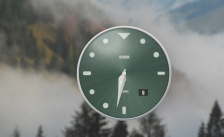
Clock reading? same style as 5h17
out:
6h32
